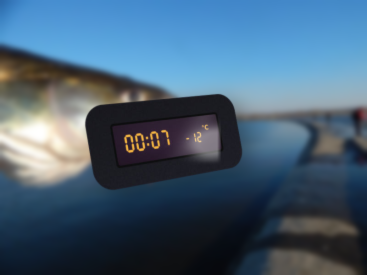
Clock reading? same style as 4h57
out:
0h07
